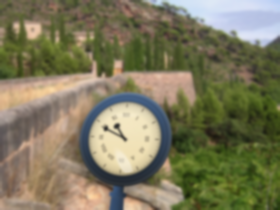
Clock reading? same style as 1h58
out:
10h49
